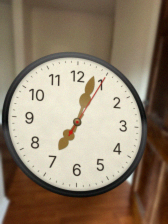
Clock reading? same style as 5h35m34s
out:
7h03m05s
